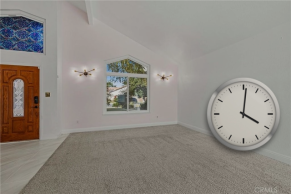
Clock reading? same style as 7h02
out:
4h01
